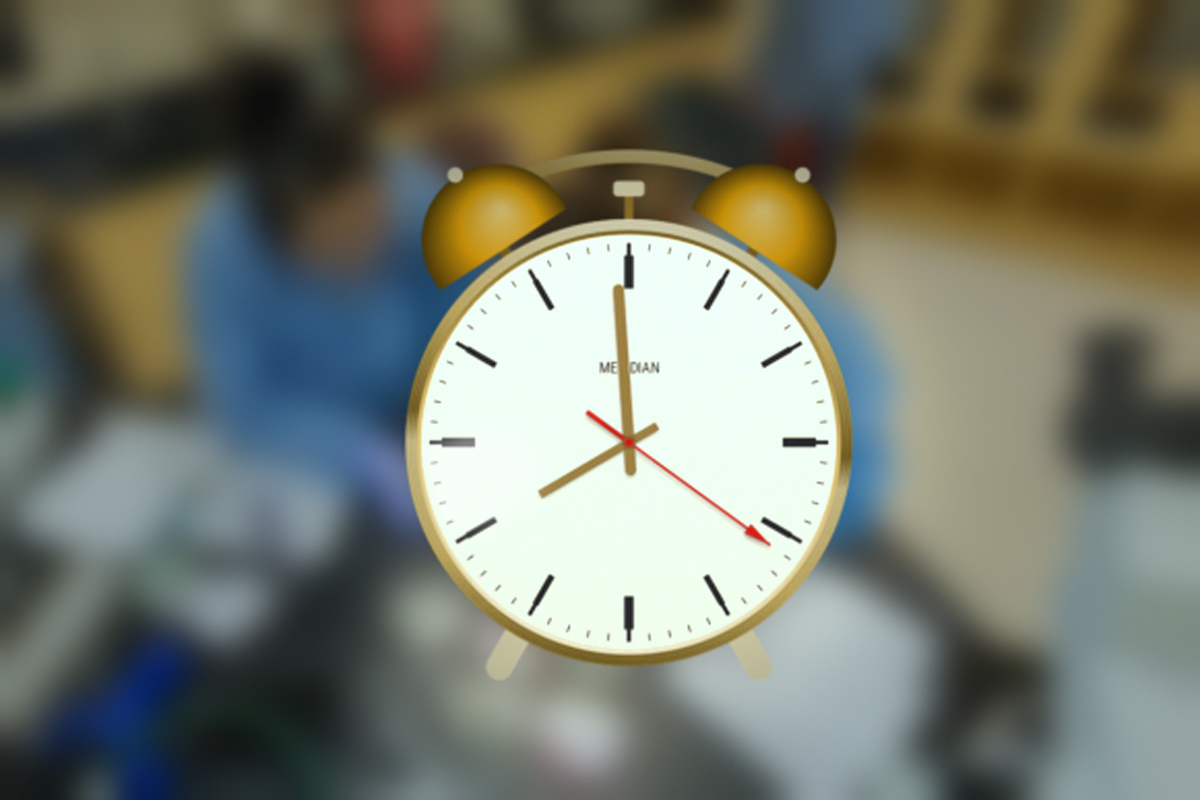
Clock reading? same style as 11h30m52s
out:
7h59m21s
